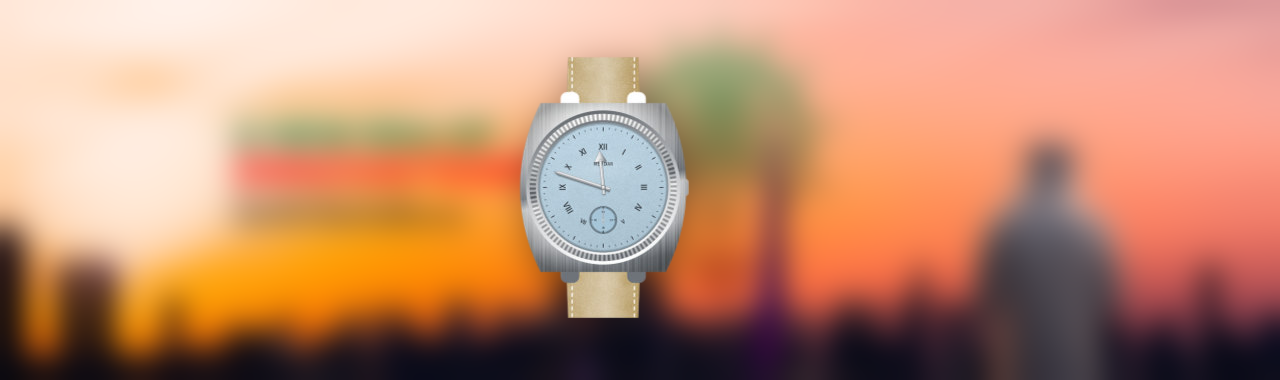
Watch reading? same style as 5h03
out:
11h48
